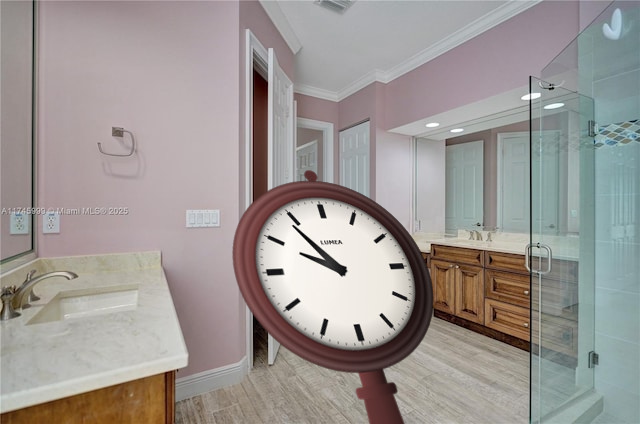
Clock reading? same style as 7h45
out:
9h54
